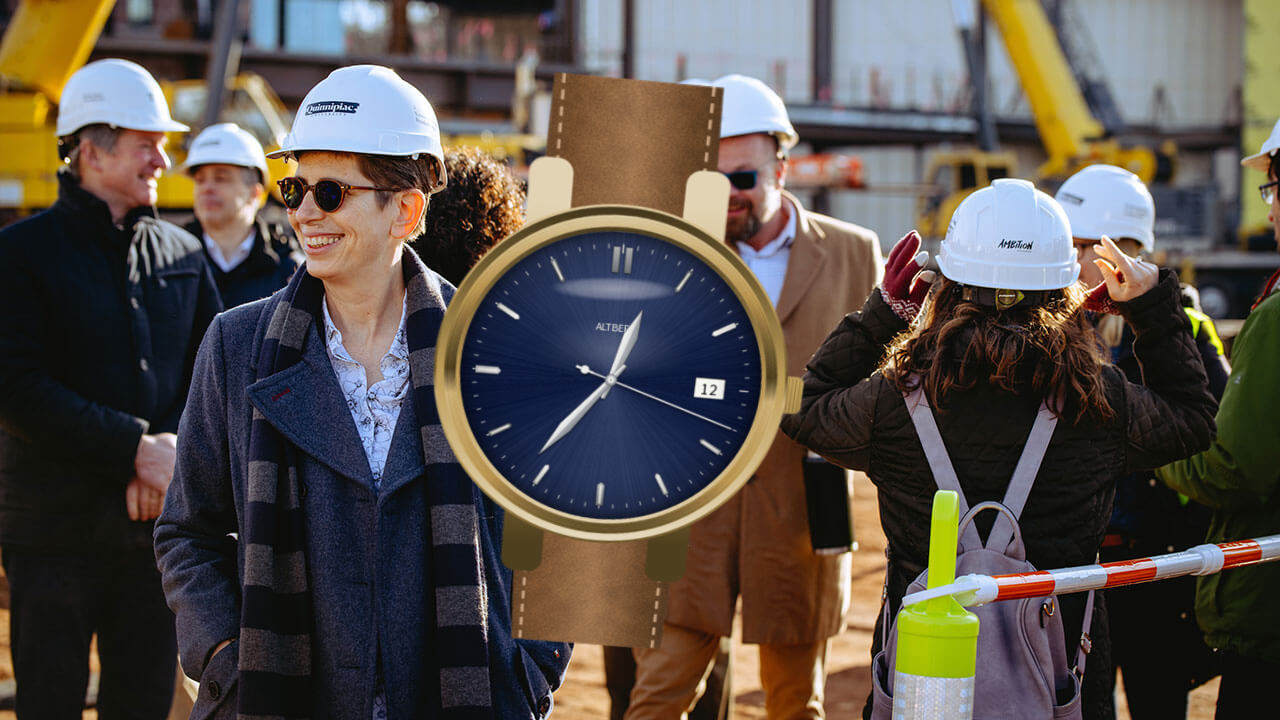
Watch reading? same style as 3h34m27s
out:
12h36m18s
